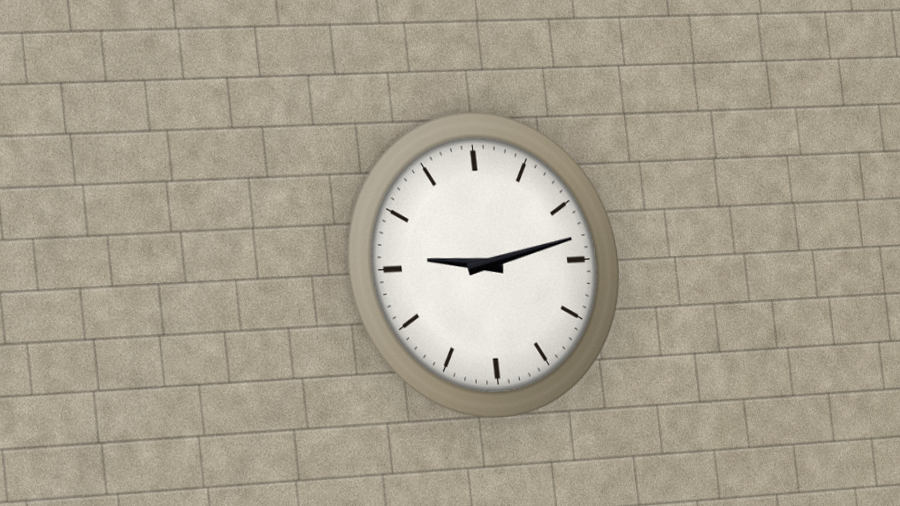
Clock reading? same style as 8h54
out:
9h13
